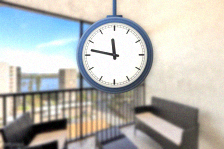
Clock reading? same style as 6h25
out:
11h47
